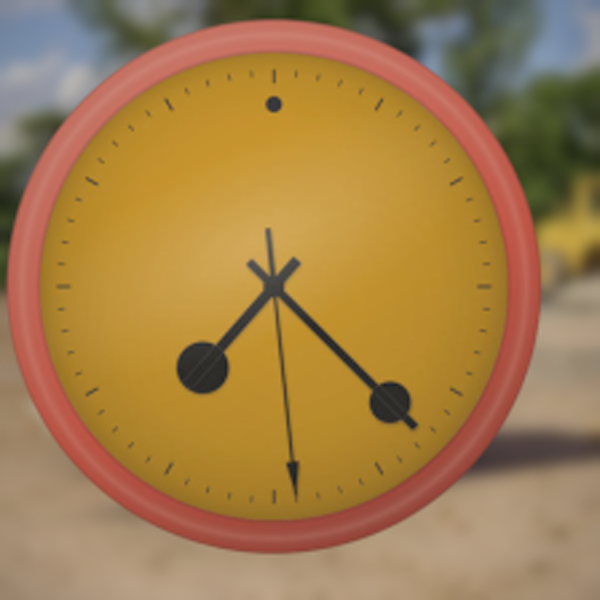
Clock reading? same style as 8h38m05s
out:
7h22m29s
